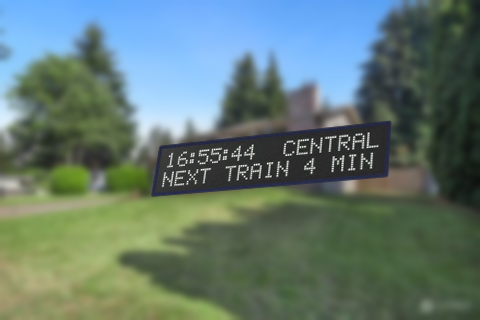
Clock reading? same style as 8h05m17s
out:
16h55m44s
